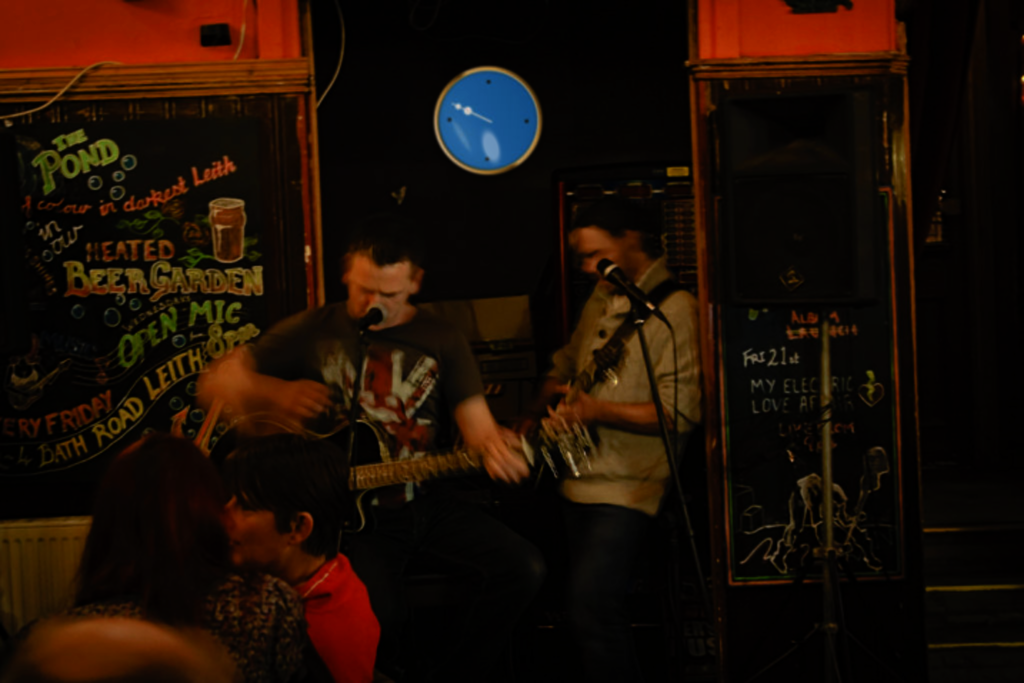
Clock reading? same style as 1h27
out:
9h49
